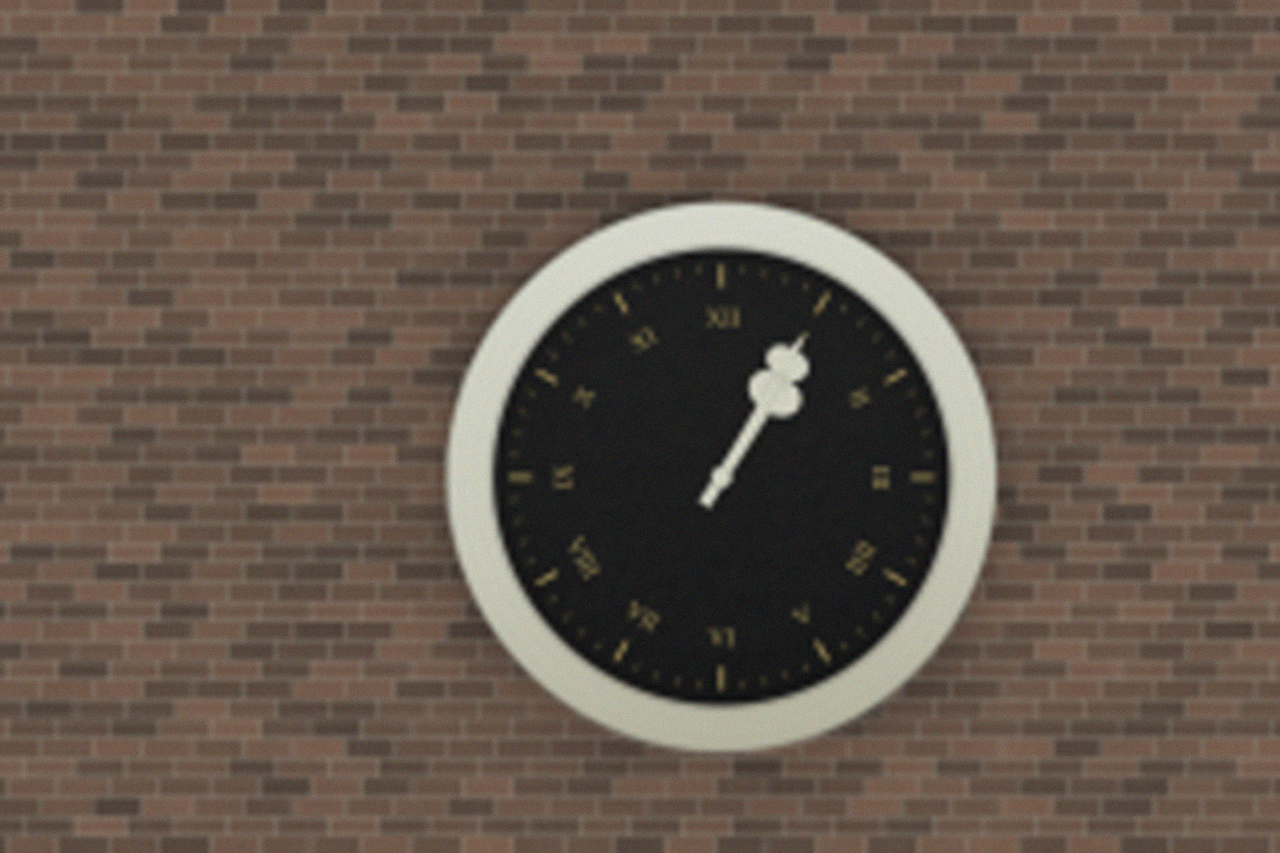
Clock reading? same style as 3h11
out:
1h05
